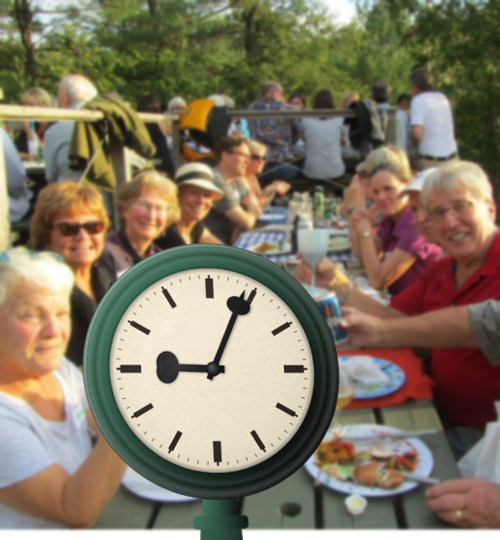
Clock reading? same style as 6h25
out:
9h04
